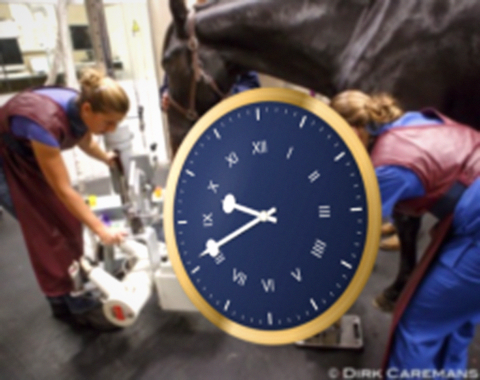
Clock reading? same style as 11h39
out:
9h41
